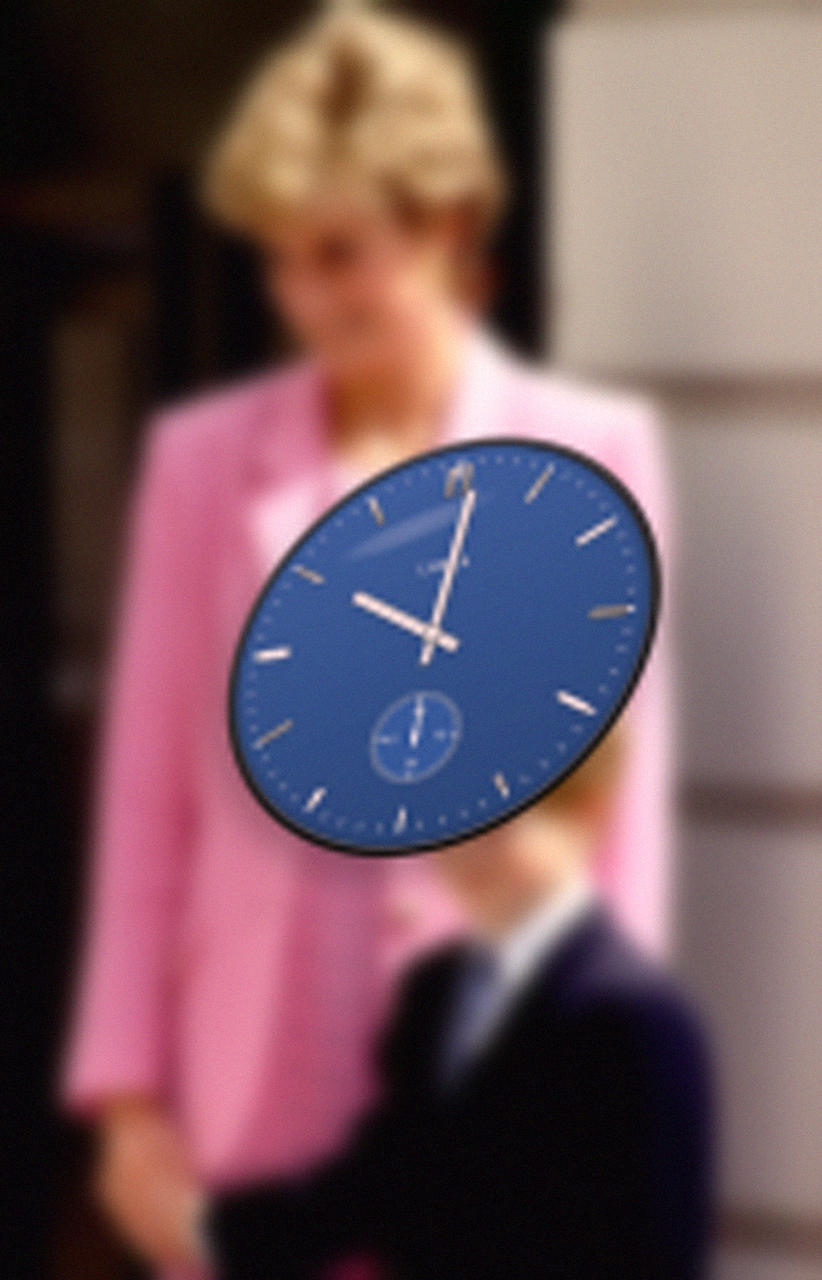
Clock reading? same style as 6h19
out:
10h01
